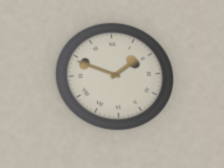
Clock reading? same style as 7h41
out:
1h49
